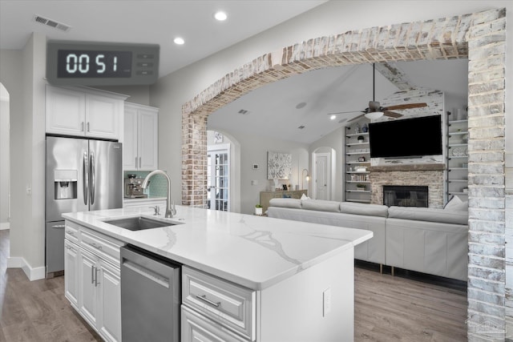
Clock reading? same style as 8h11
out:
0h51
